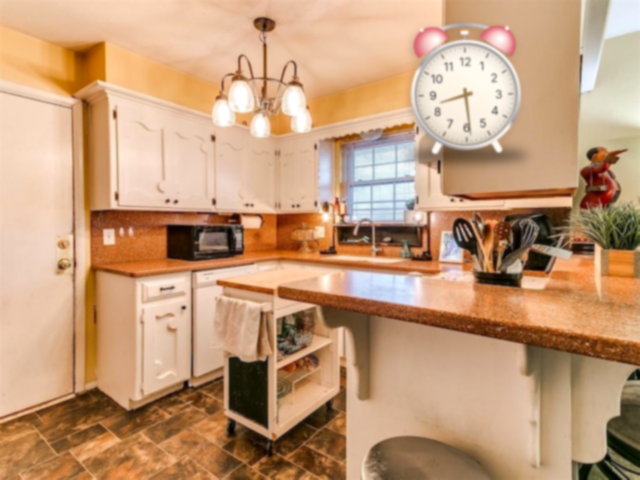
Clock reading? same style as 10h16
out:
8h29
